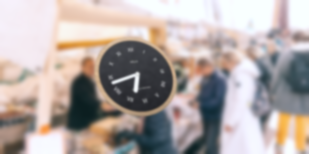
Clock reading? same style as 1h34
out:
6h43
